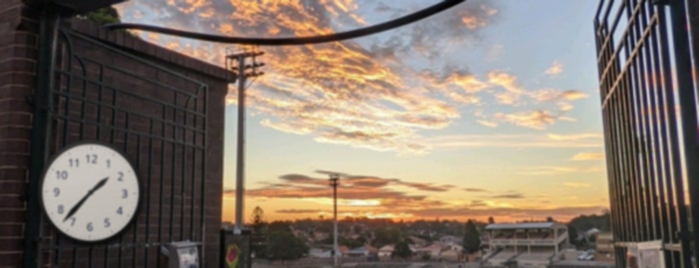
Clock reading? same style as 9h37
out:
1h37
